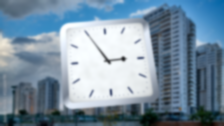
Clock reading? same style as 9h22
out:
2h55
